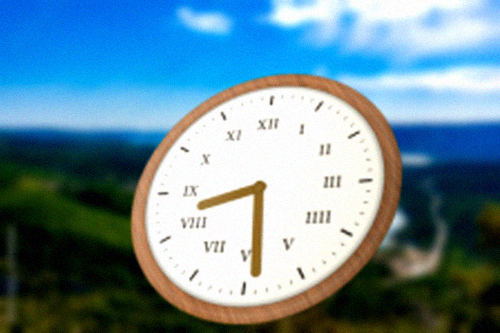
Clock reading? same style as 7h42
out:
8h29
